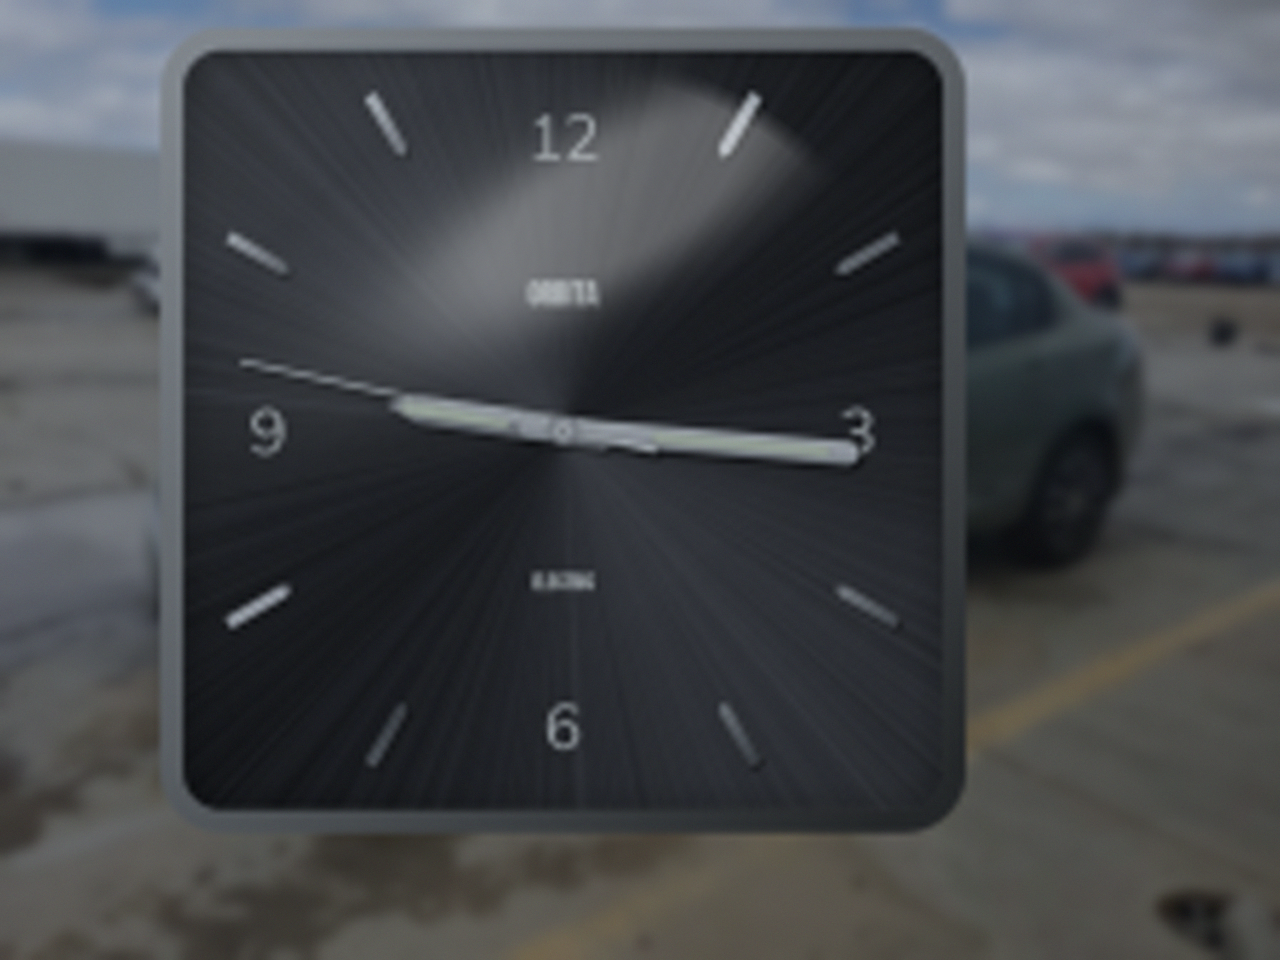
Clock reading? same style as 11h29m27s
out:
9h15m47s
